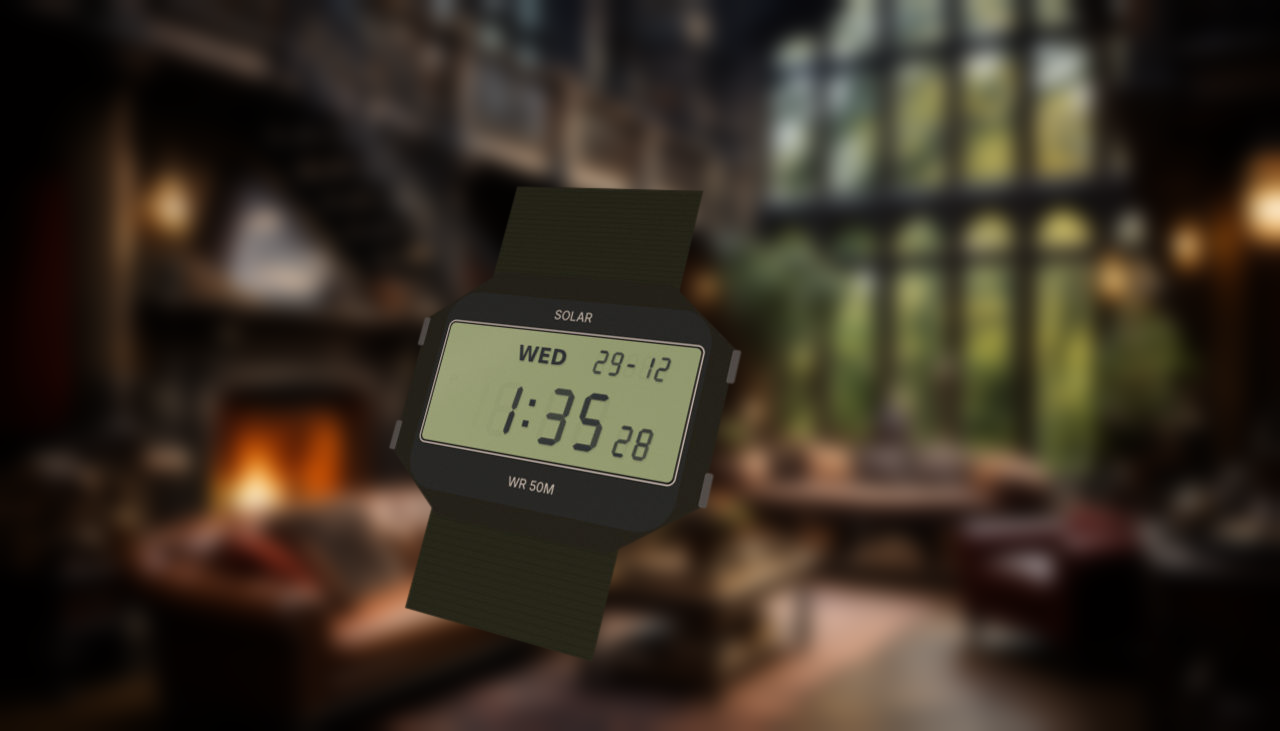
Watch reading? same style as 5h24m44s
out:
1h35m28s
